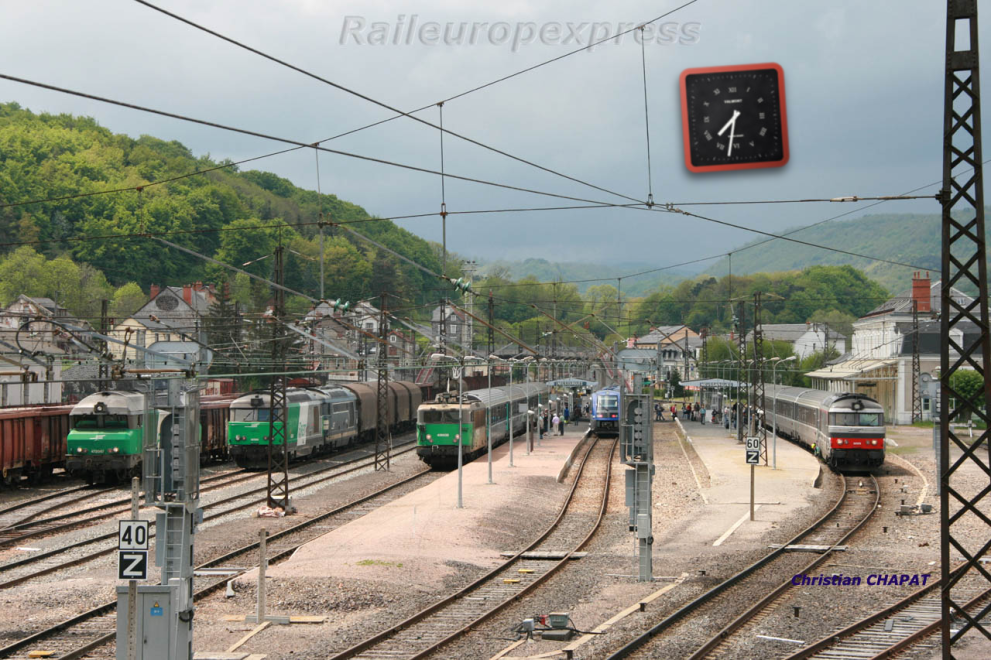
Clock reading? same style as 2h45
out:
7h32
